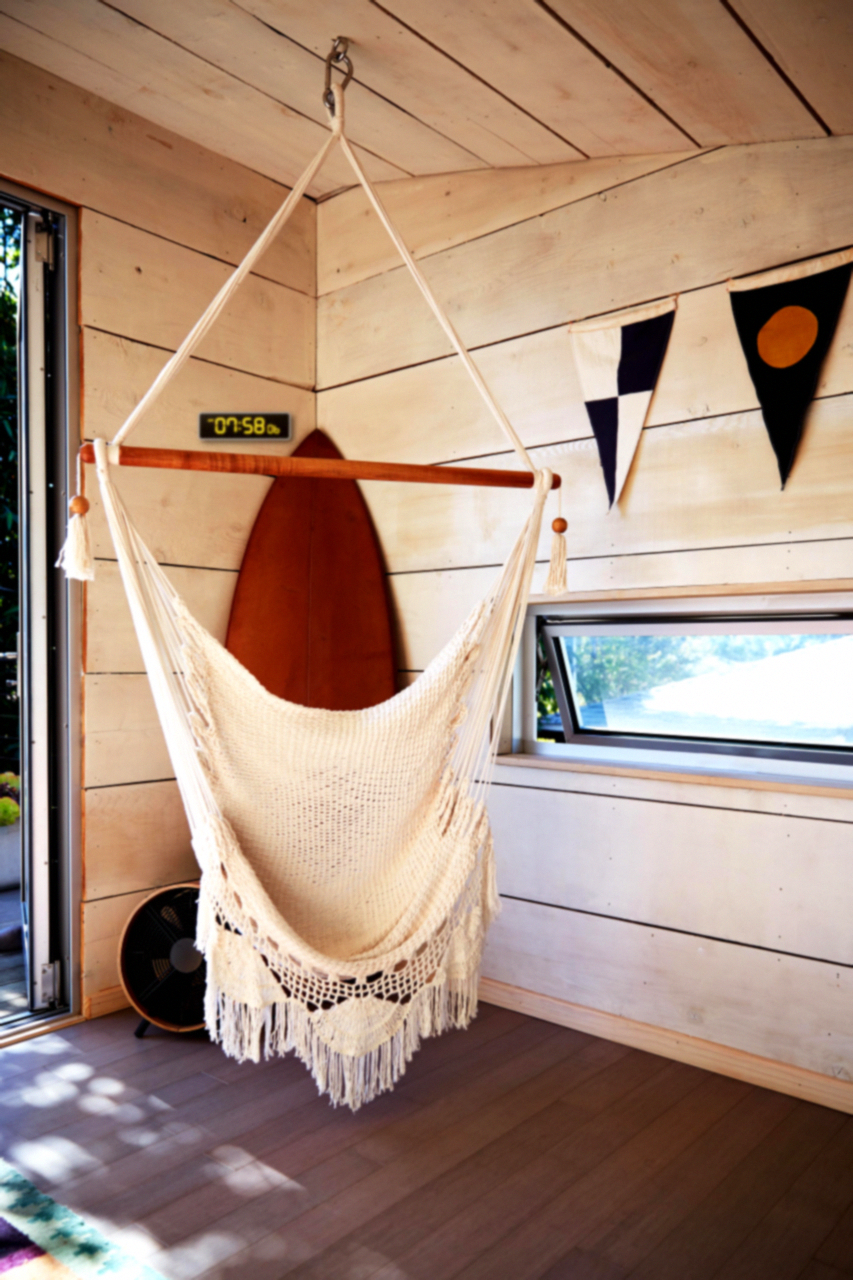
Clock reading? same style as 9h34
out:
7h58
